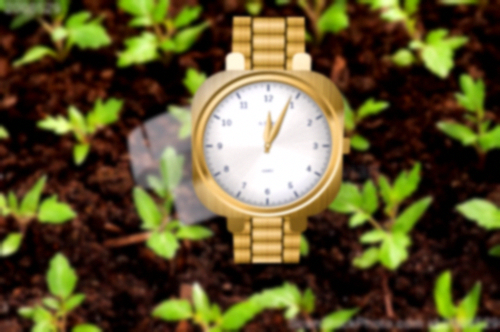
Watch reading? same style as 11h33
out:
12h04
